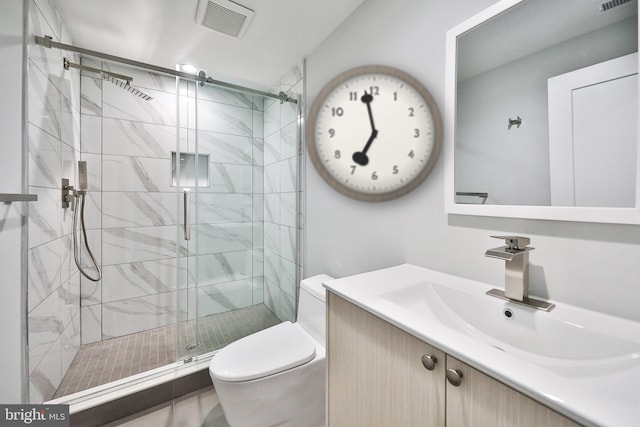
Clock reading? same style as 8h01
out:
6h58
